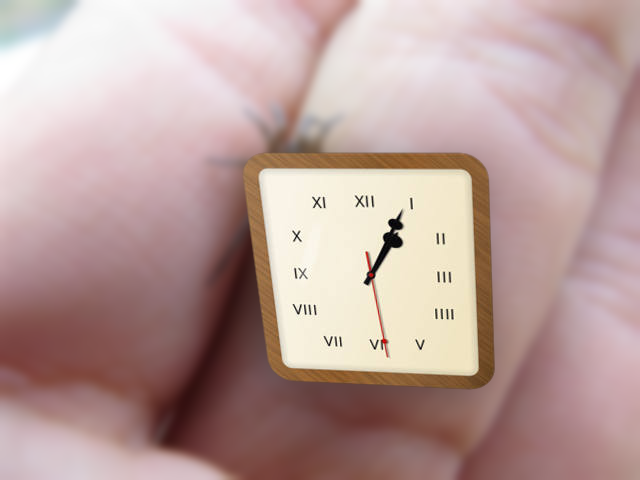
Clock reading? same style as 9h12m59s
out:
1h04m29s
